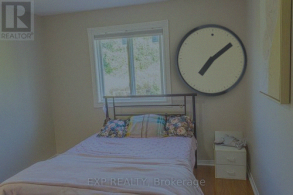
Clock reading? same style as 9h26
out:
7h08
